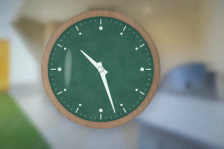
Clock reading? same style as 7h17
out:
10h27
